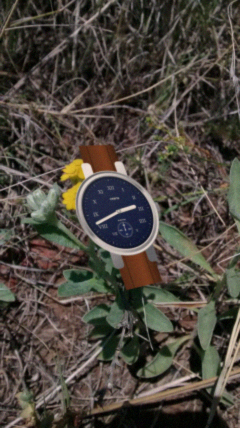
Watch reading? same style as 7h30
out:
2h42
